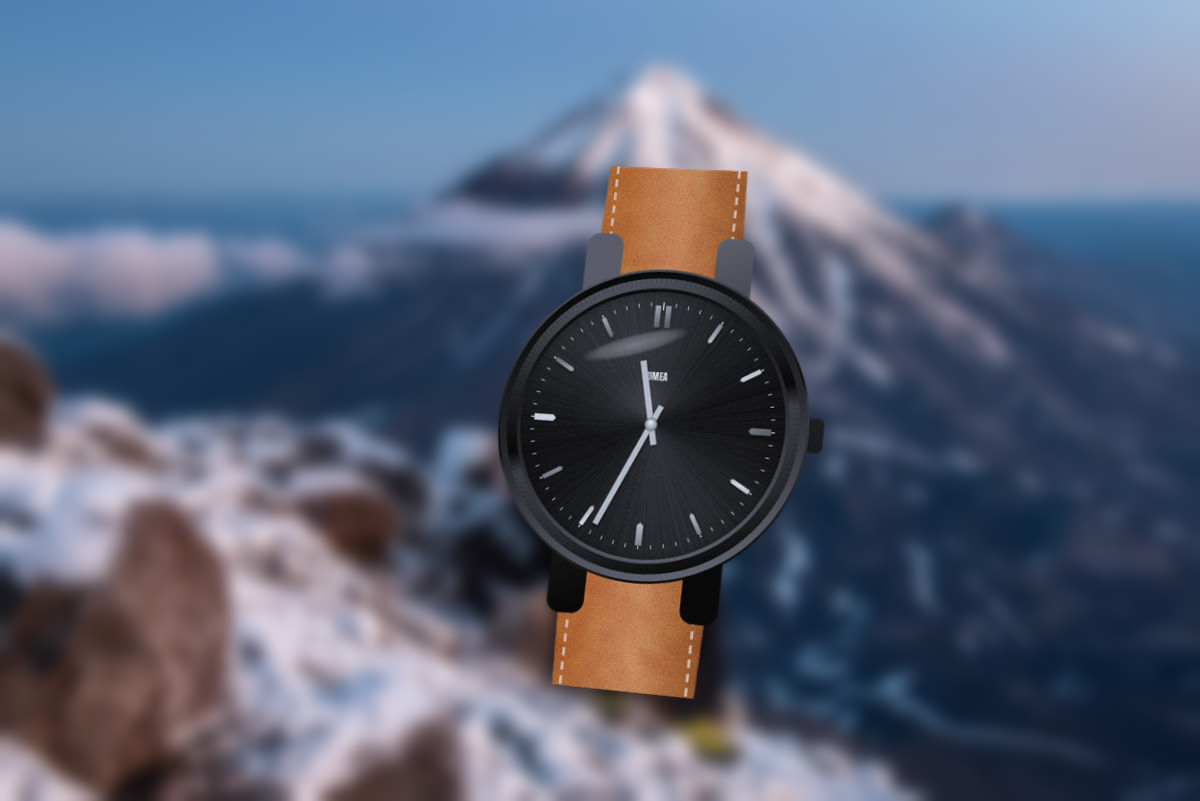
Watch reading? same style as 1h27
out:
11h34
